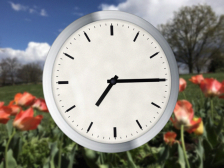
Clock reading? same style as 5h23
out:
7h15
